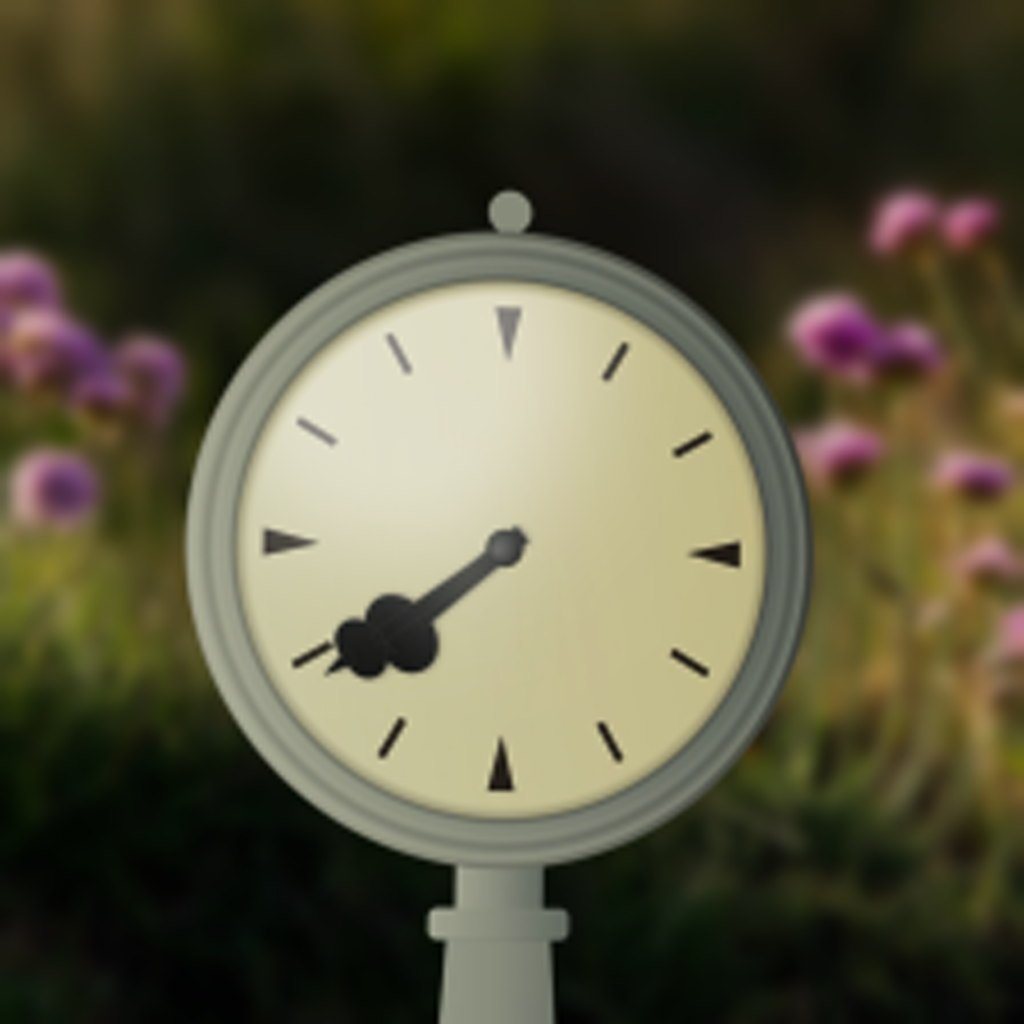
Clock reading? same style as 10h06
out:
7h39
